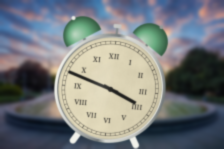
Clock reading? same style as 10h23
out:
3h48
